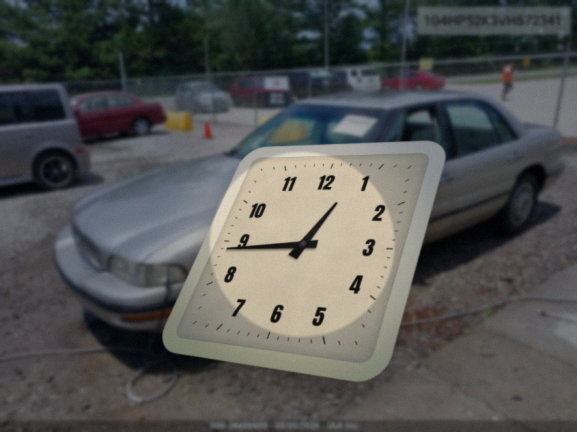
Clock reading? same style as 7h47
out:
12h44
